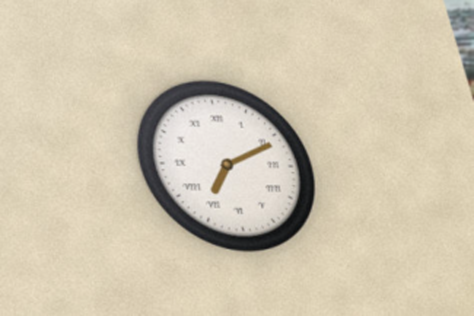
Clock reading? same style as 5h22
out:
7h11
